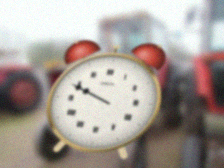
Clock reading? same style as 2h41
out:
9h49
